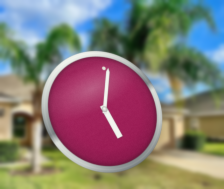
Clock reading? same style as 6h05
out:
5h01
